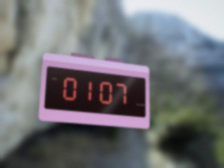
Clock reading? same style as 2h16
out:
1h07
